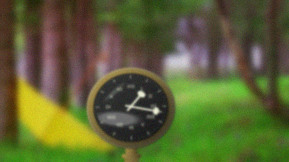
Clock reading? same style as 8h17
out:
1h17
